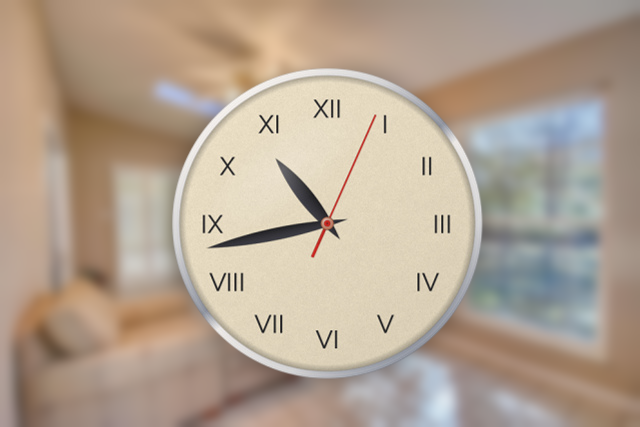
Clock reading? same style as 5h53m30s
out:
10h43m04s
